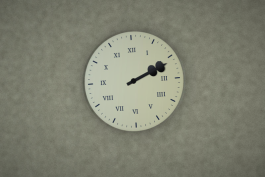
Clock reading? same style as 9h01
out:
2h11
